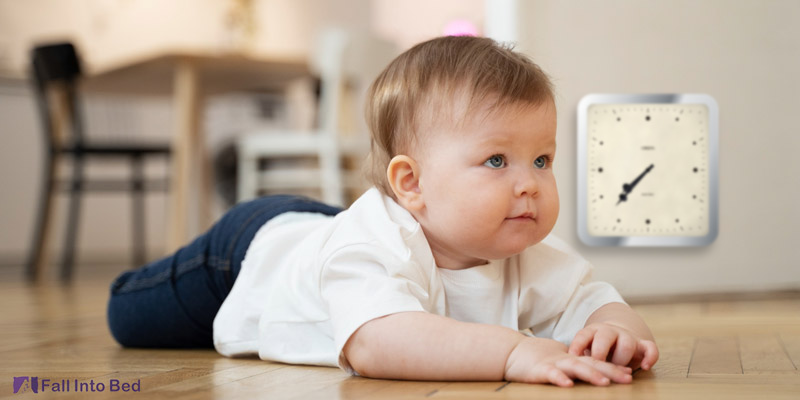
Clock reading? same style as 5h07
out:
7h37
